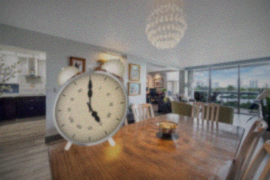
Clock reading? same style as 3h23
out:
5h00
